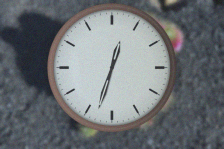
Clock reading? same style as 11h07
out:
12h33
